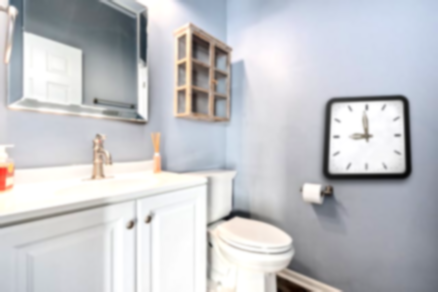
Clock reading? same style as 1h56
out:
8h59
